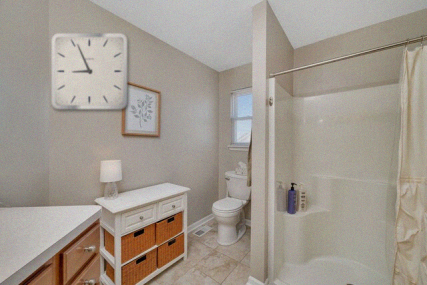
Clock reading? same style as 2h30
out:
8h56
